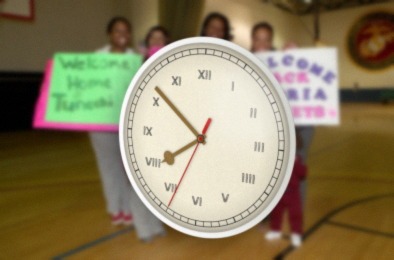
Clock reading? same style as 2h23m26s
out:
7h51m34s
